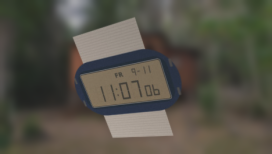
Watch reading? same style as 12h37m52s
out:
11h07m06s
